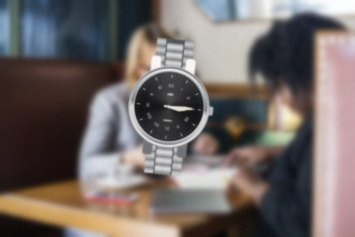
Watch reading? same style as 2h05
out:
3h15
